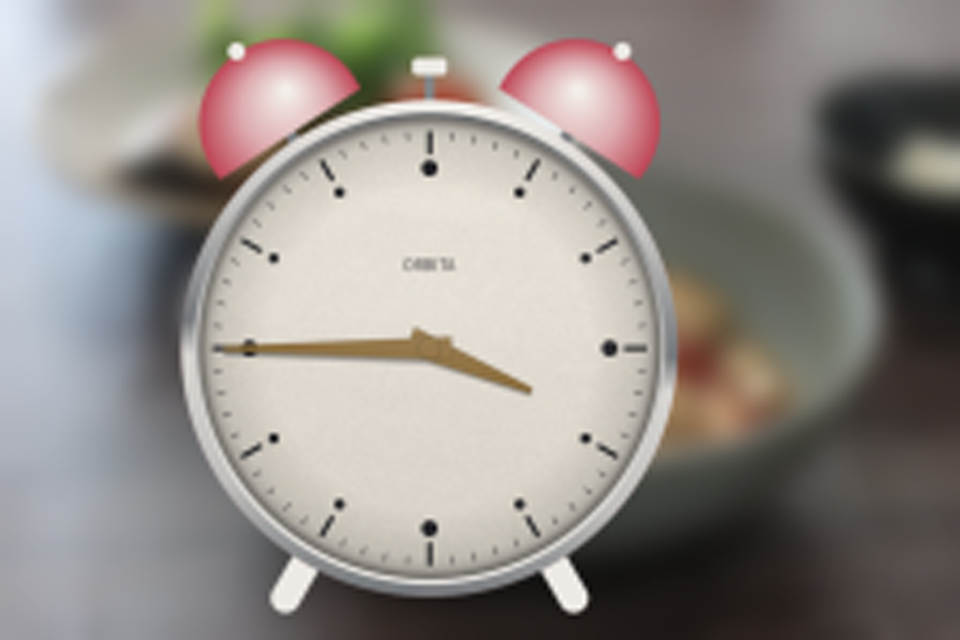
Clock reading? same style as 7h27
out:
3h45
